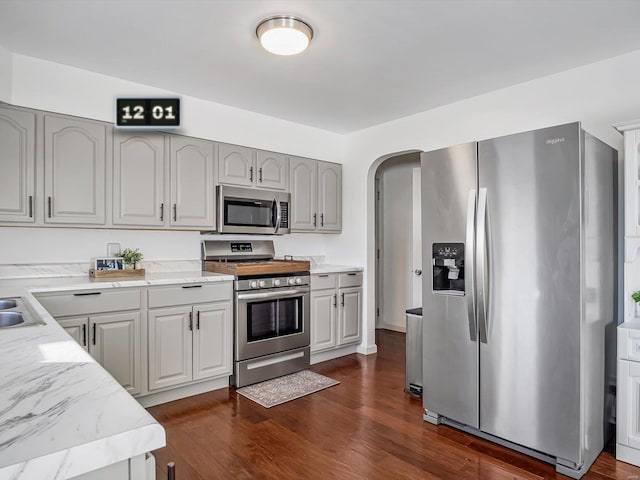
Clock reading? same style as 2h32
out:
12h01
